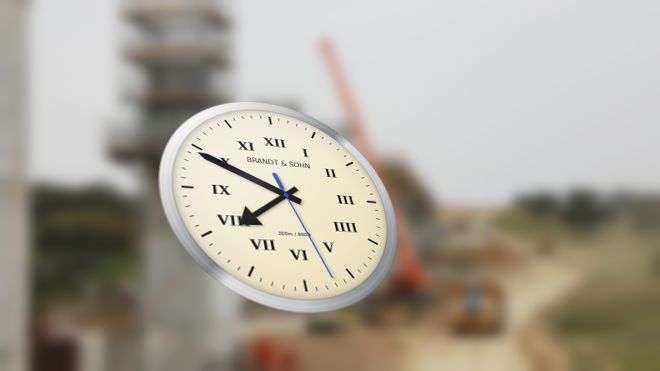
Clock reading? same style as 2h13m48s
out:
7h49m27s
